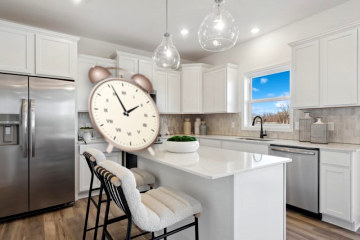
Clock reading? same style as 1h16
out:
1h56
